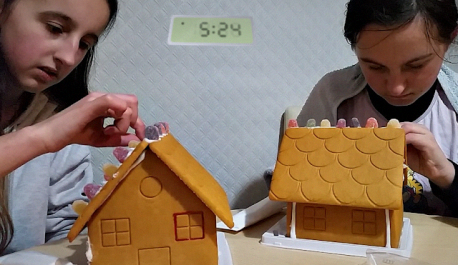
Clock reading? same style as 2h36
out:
5h24
